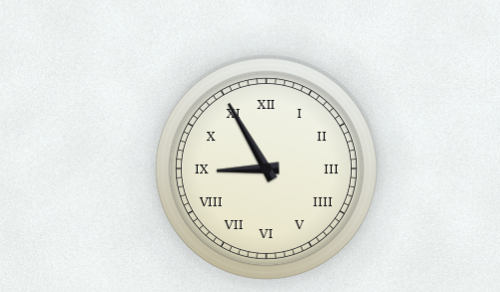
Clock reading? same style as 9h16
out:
8h55
